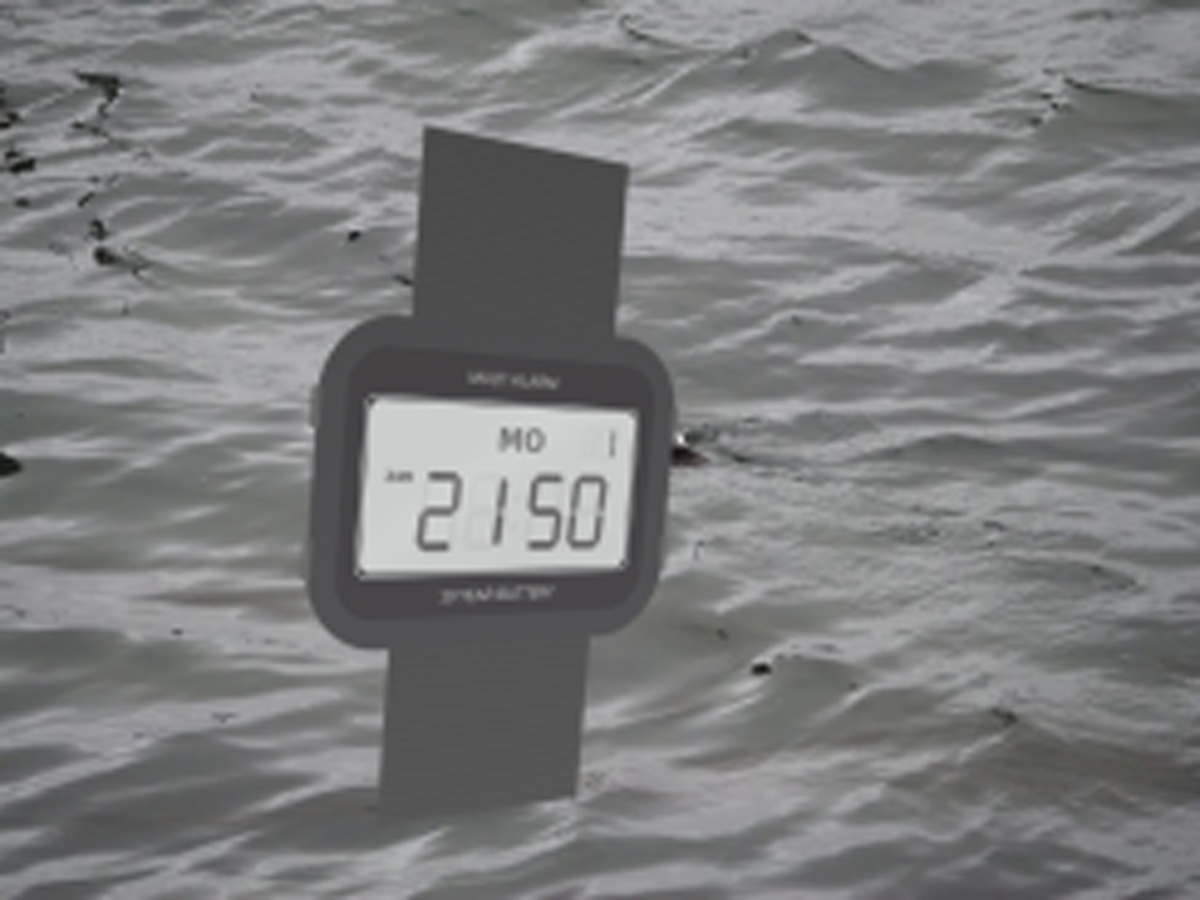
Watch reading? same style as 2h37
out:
21h50
